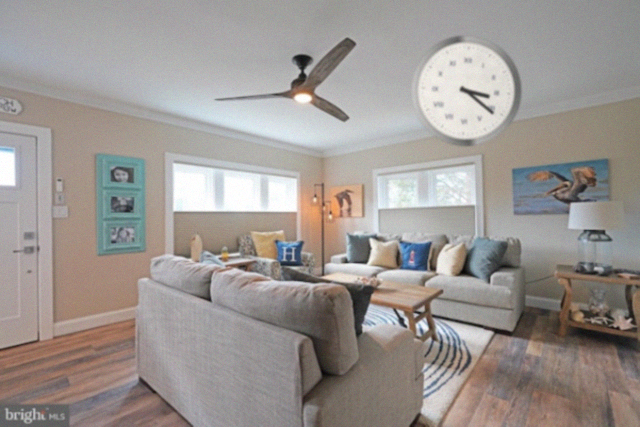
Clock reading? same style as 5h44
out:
3h21
